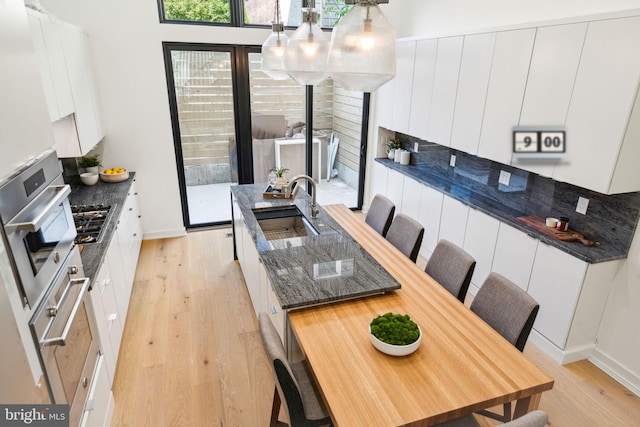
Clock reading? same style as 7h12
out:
9h00
